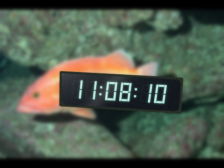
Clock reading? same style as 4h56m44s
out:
11h08m10s
